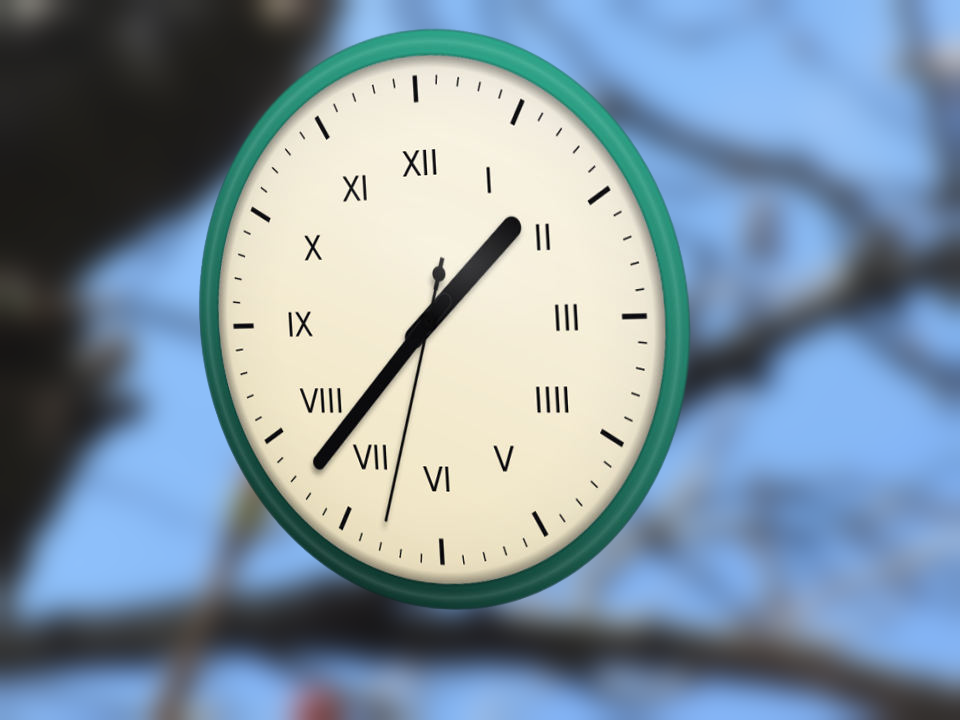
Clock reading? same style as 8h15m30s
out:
1h37m33s
